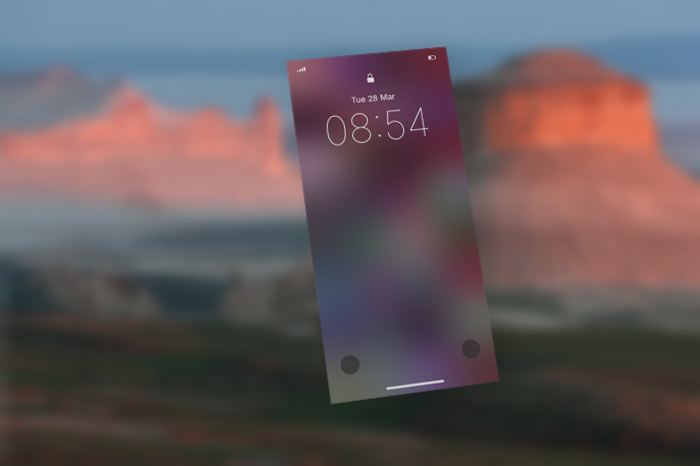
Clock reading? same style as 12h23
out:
8h54
